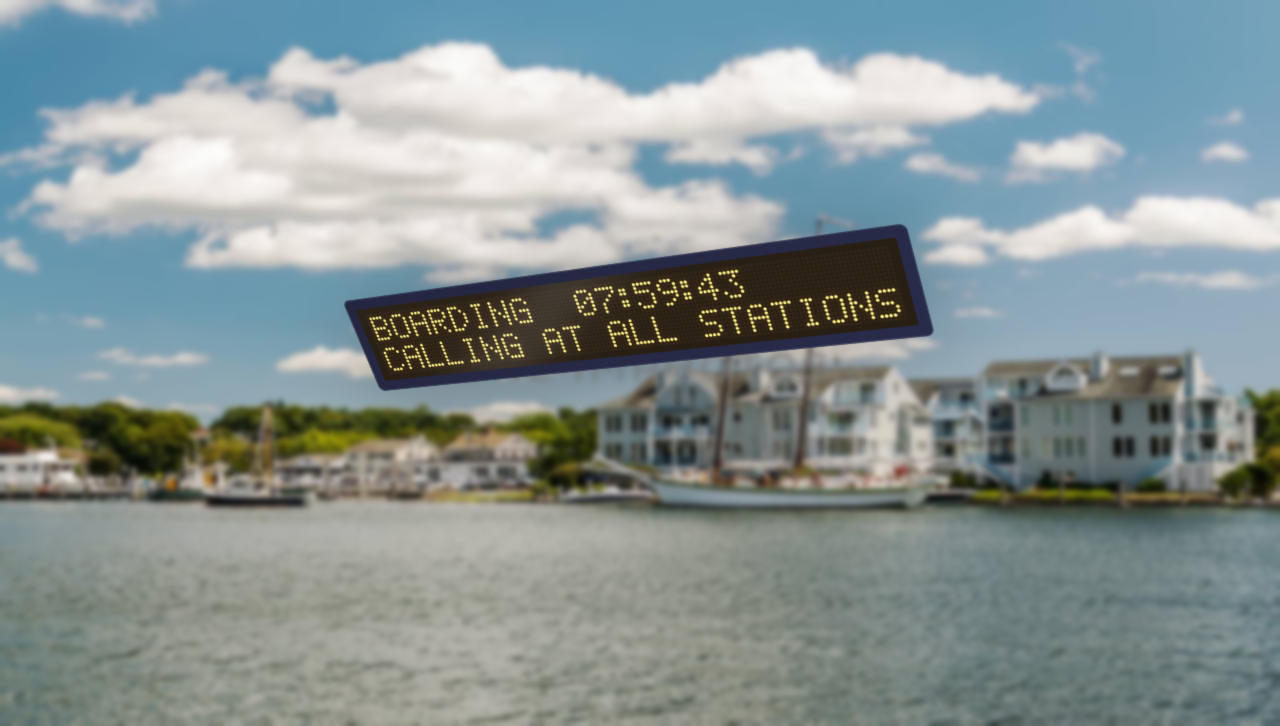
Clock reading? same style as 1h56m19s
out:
7h59m43s
